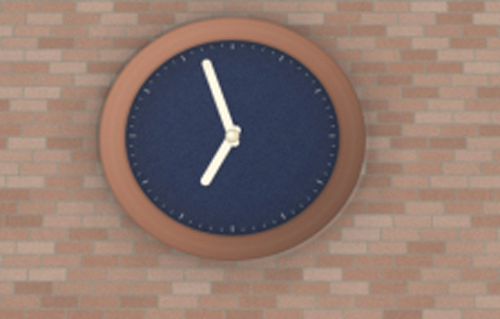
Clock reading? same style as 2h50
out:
6h57
